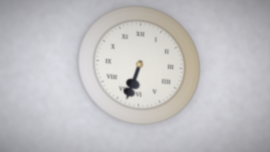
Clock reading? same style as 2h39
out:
6h33
